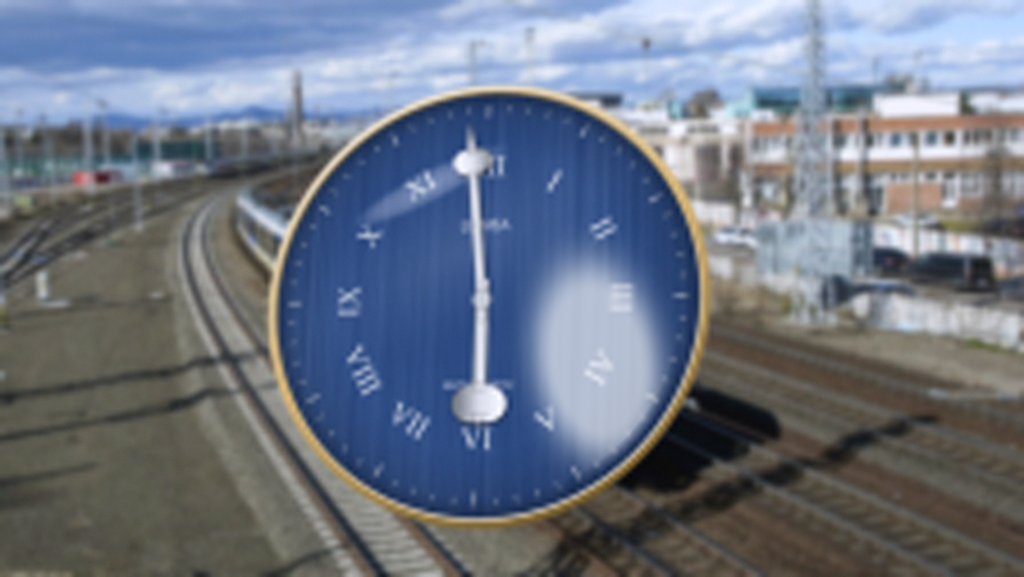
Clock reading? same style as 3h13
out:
5h59
